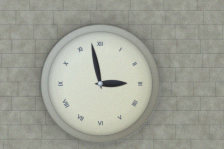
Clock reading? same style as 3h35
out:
2h58
